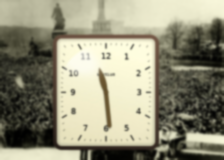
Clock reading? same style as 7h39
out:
11h29
